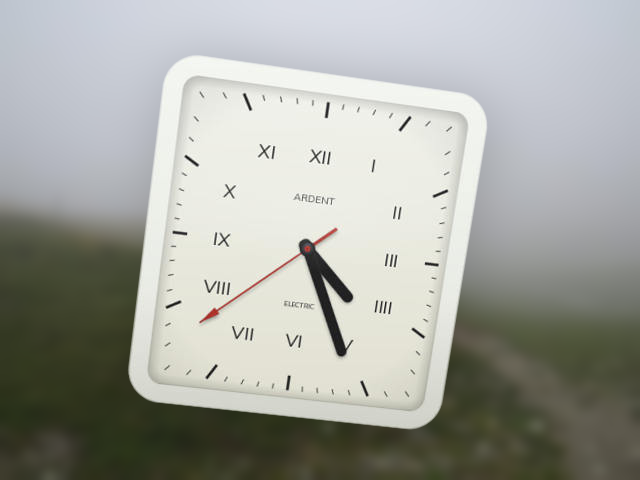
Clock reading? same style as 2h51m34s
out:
4h25m38s
